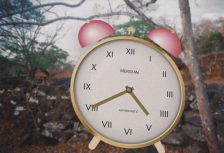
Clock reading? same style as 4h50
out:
4h40
